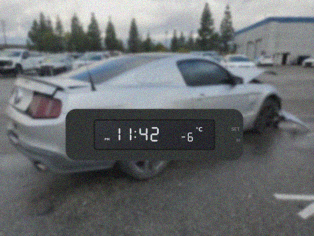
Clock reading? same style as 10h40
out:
11h42
